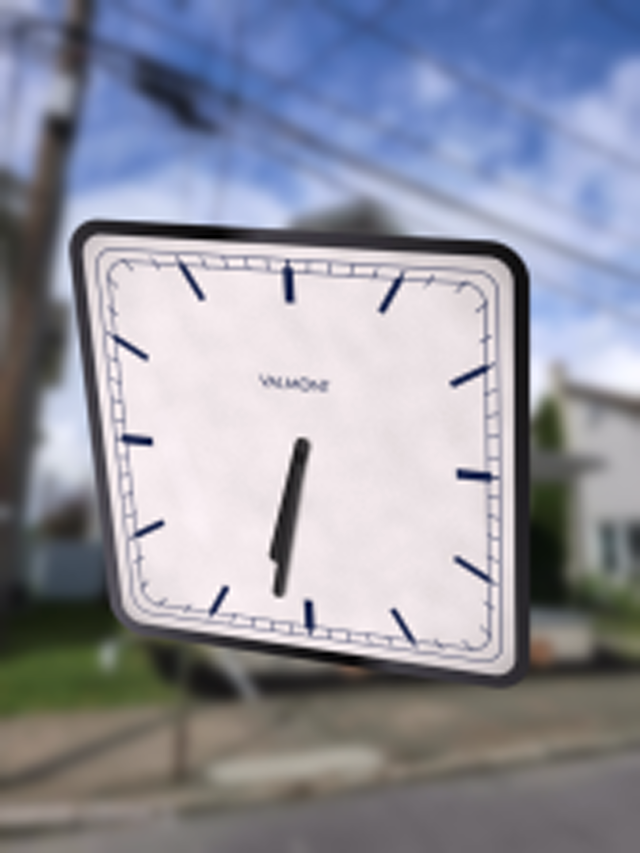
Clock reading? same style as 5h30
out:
6h32
